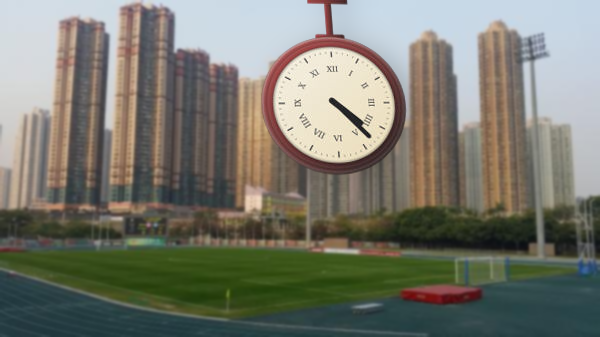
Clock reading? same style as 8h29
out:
4h23
